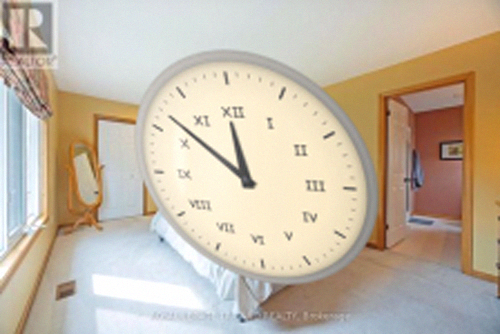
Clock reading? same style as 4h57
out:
11h52
